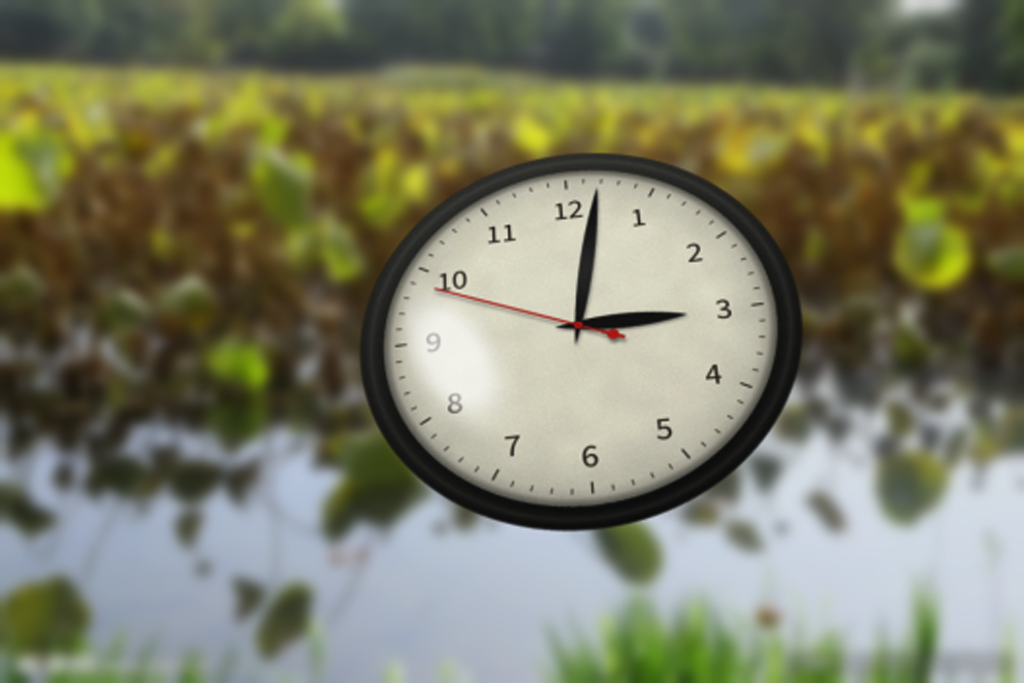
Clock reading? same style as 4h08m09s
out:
3h01m49s
